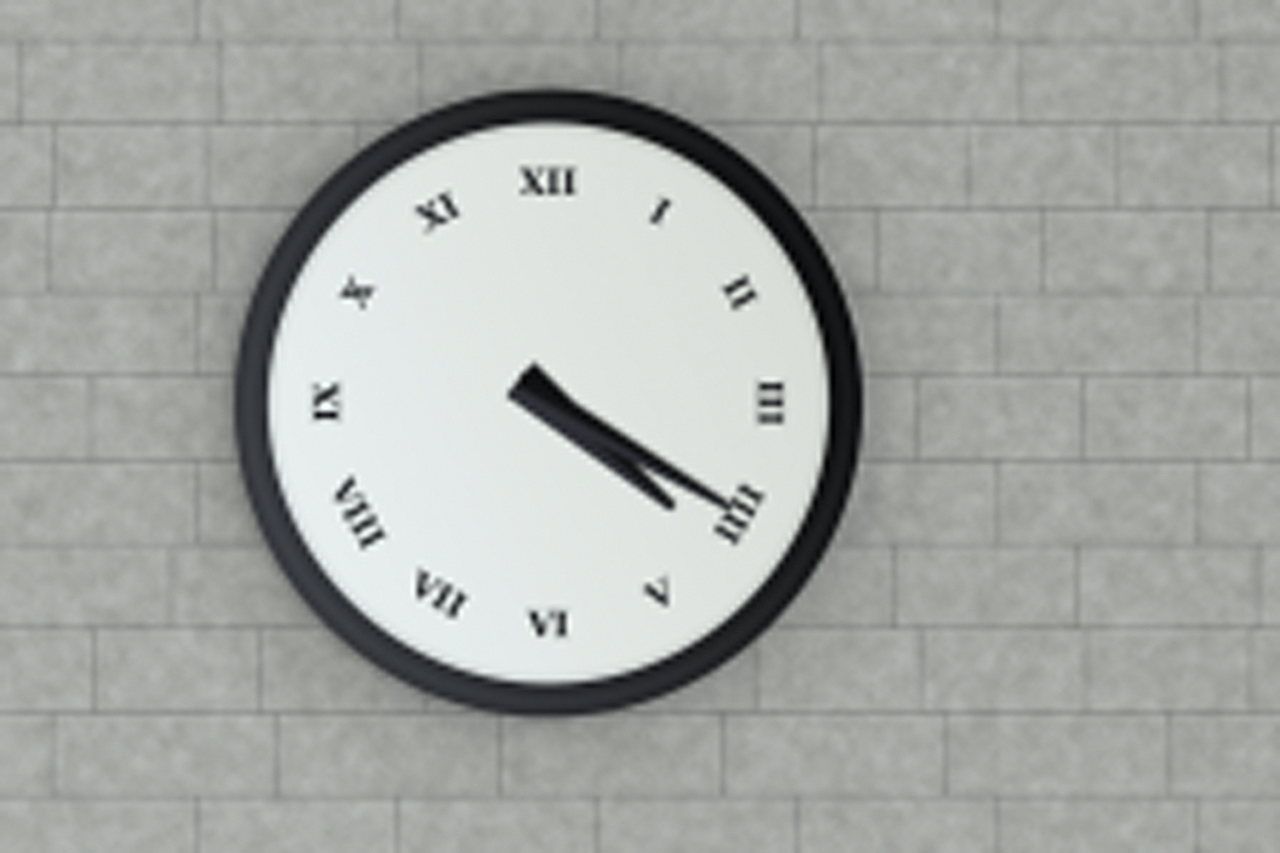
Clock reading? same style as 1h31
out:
4h20
